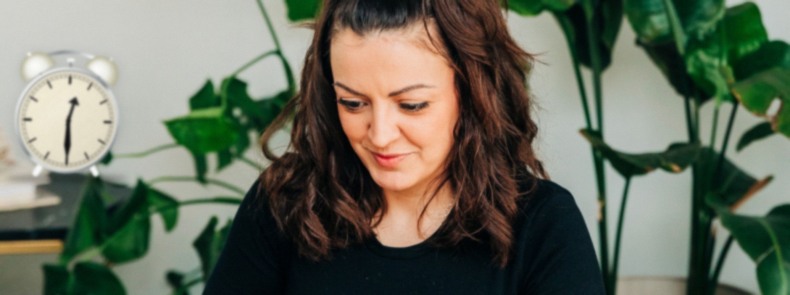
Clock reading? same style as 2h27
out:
12h30
